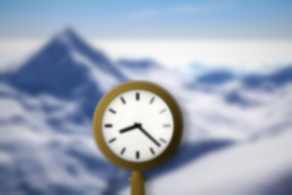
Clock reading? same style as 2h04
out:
8h22
